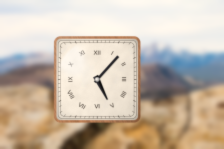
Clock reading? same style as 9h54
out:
5h07
